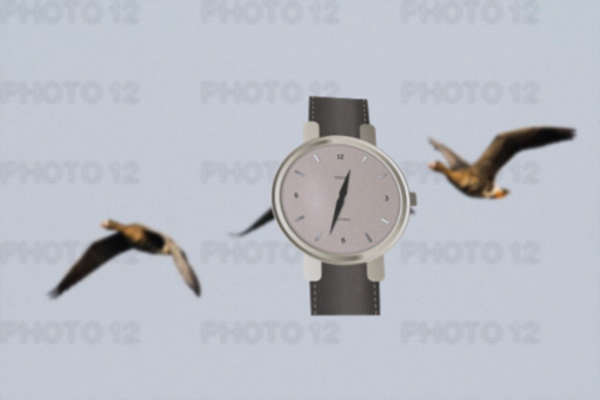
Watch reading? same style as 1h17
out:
12h33
